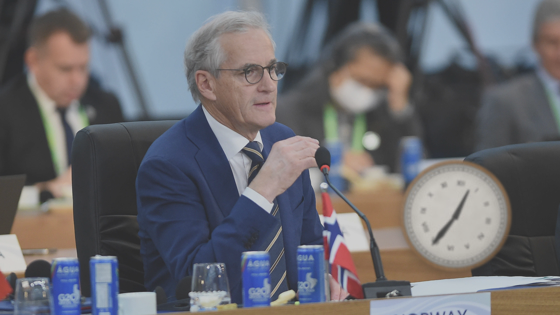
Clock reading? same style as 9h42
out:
12h35
